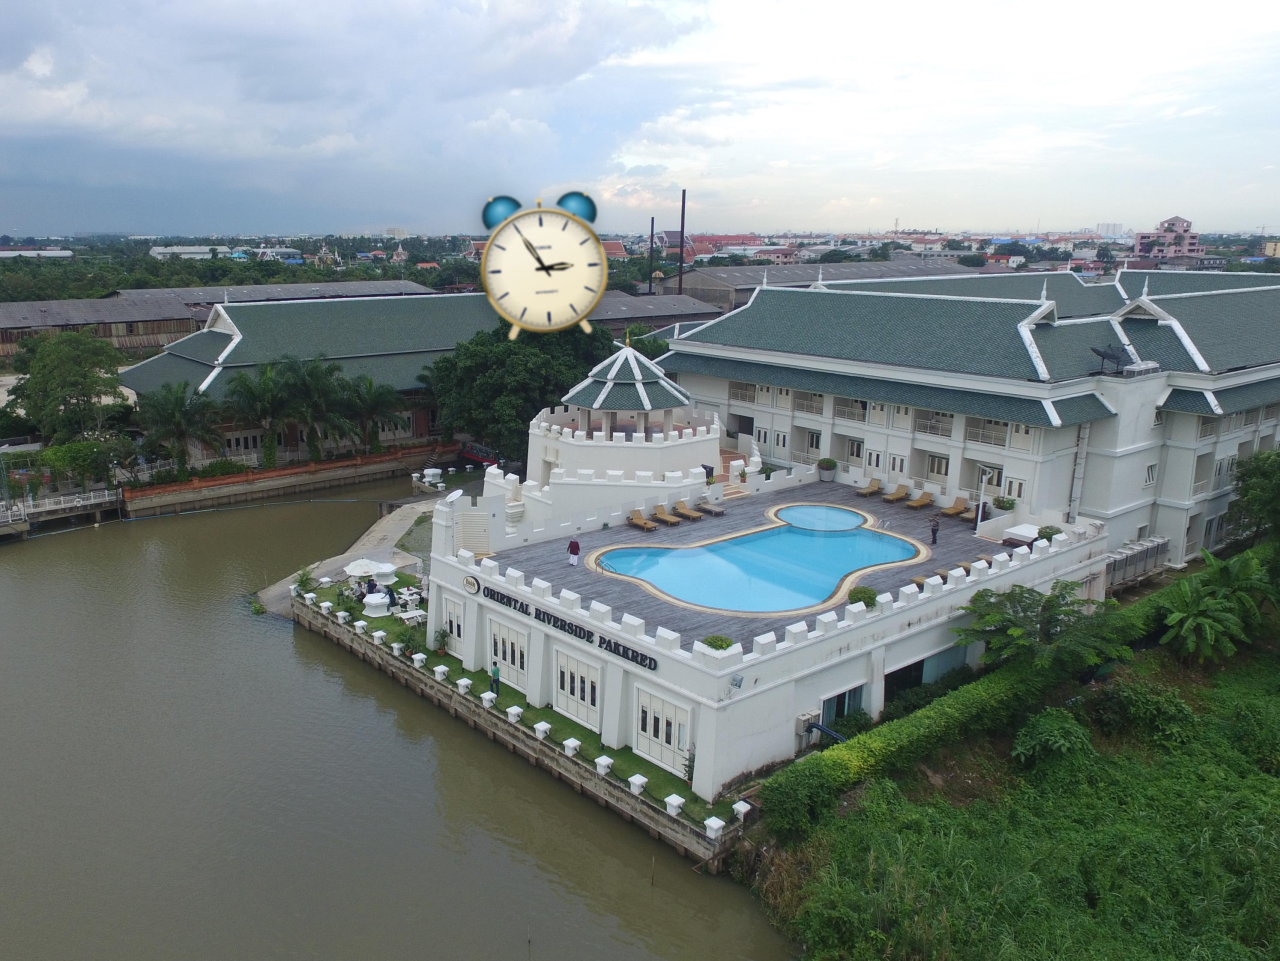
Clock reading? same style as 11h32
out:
2h55
